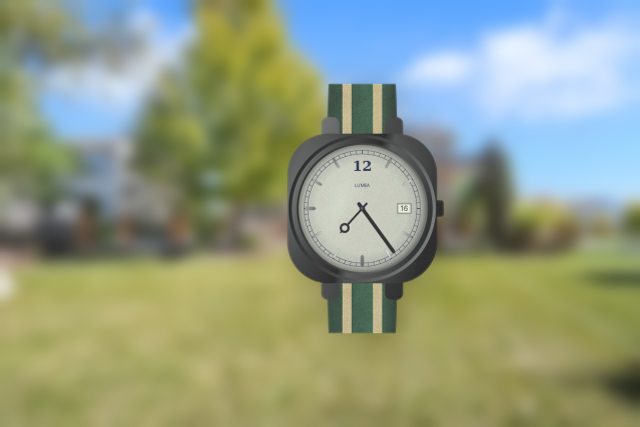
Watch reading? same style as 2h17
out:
7h24
